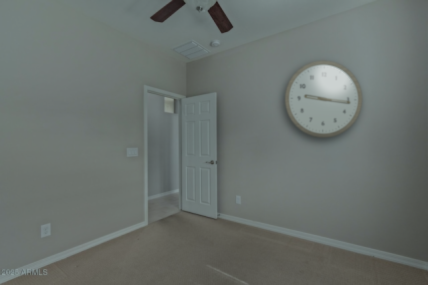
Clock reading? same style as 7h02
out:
9h16
